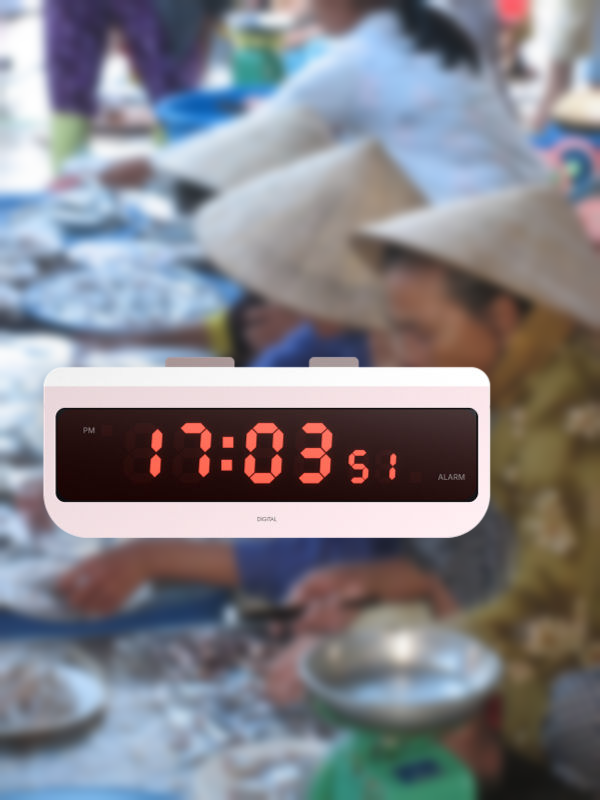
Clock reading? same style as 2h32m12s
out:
17h03m51s
